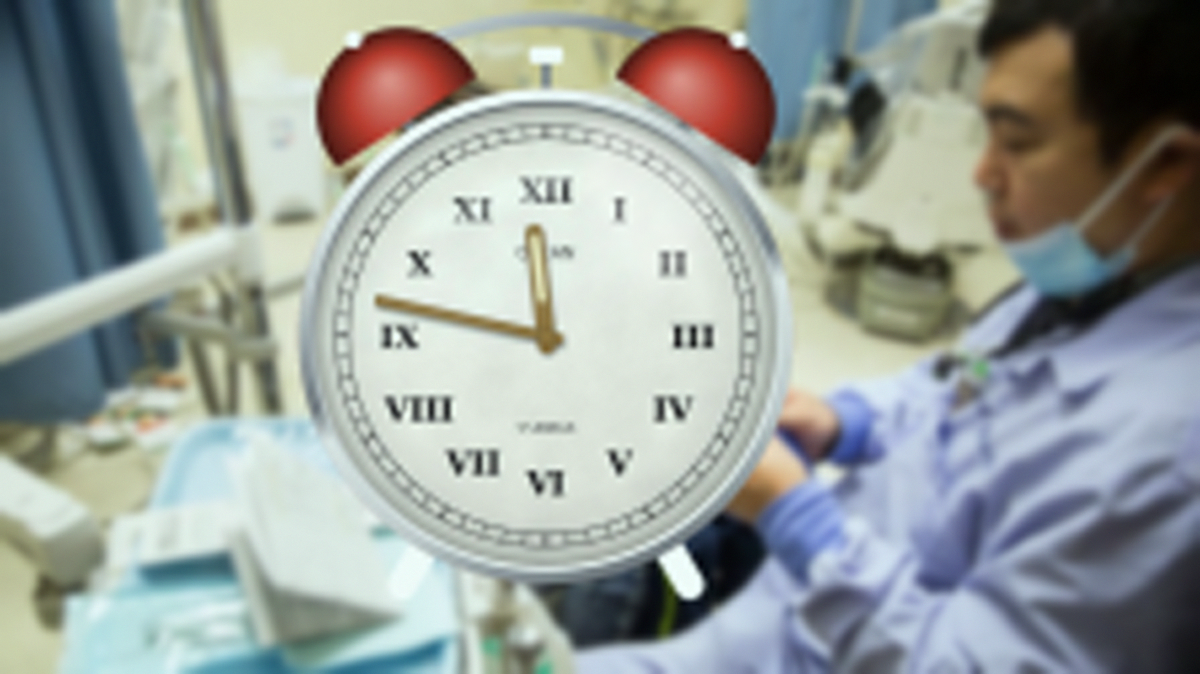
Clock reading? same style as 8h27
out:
11h47
